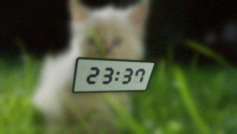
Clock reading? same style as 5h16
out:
23h37
